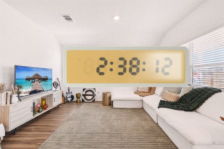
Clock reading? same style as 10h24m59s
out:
2h38m12s
